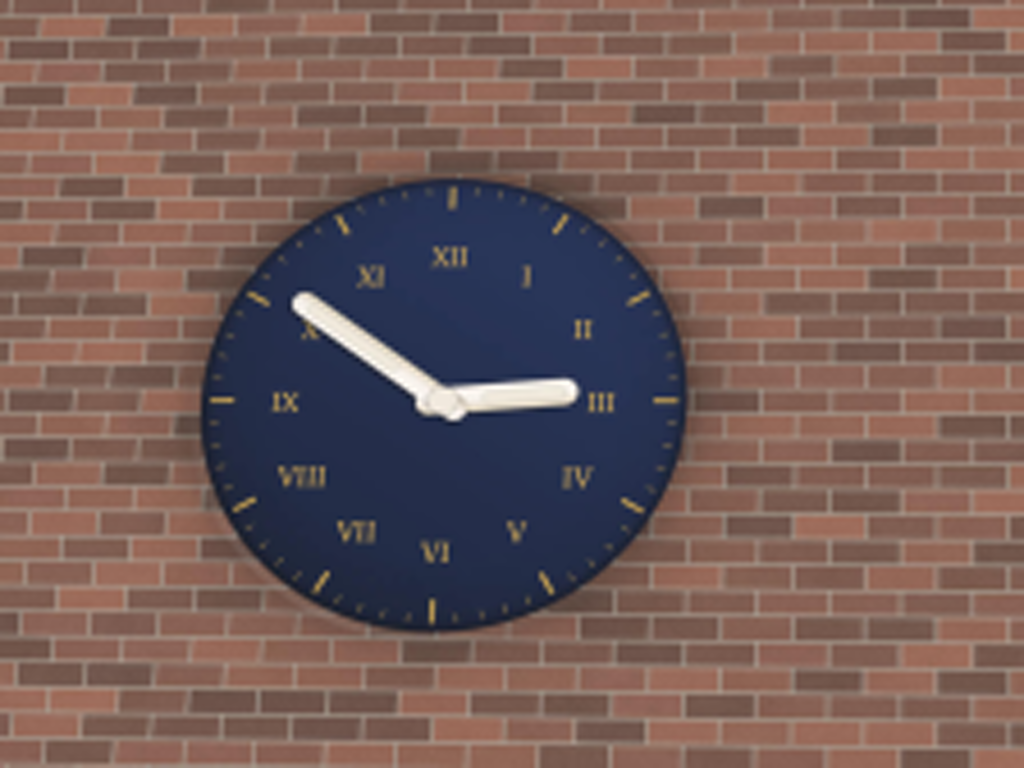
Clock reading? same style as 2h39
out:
2h51
